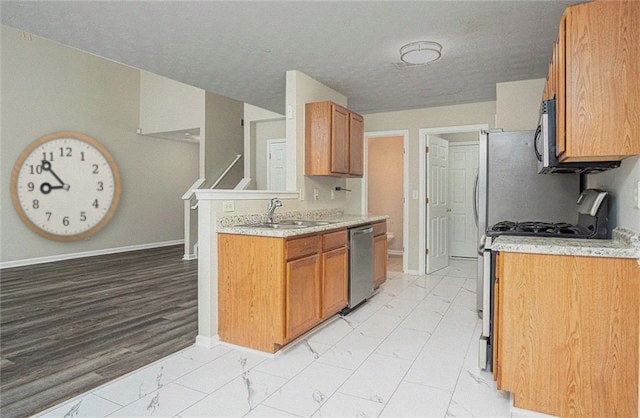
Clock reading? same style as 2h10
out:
8h53
